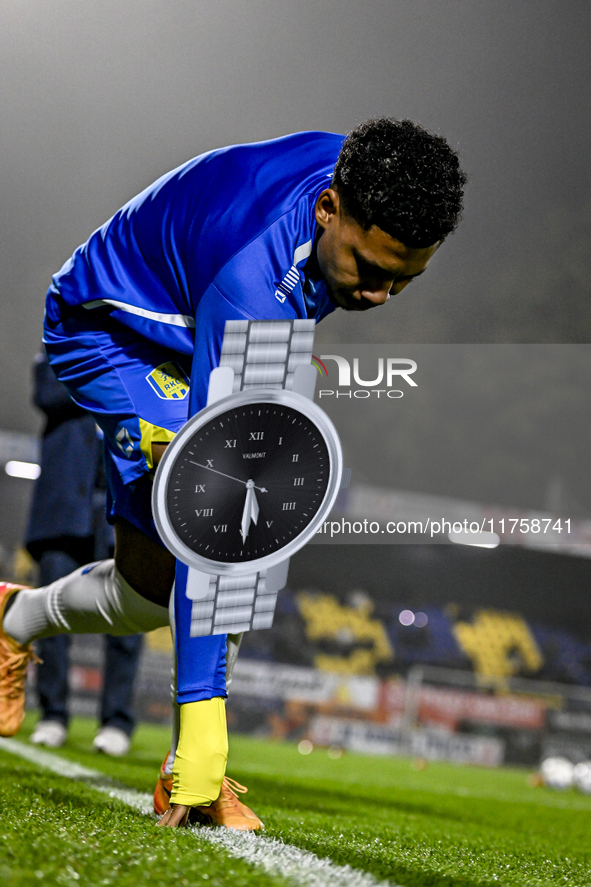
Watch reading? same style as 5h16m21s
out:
5h29m49s
